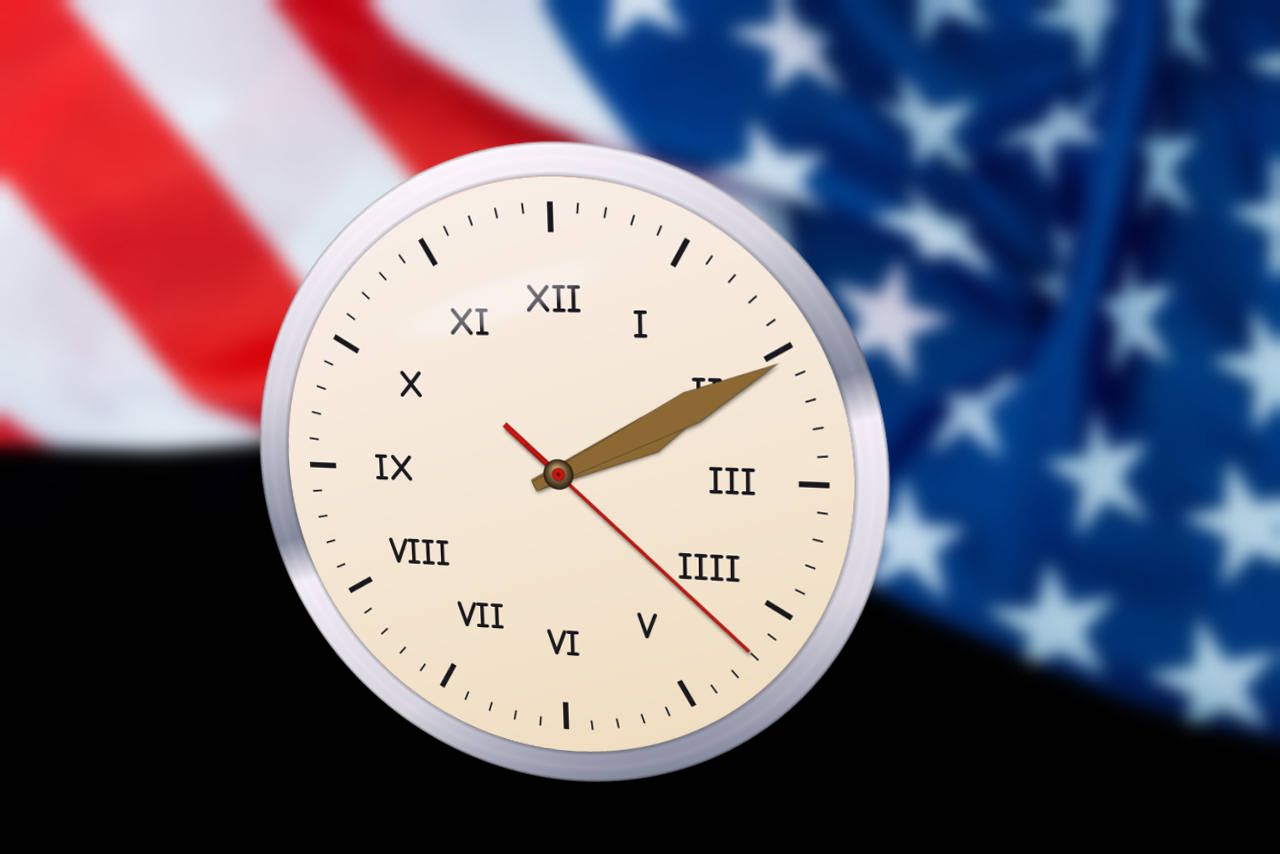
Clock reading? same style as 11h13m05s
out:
2h10m22s
